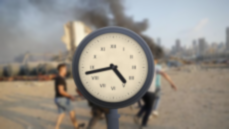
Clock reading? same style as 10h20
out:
4h43
